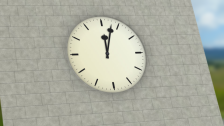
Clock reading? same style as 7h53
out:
12h03
